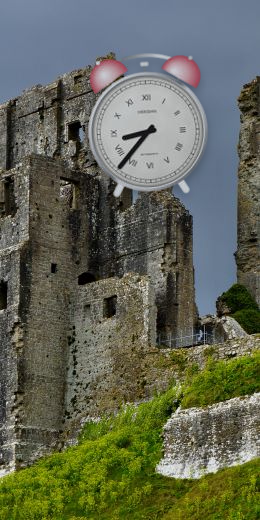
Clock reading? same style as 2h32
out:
8h37
